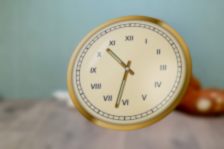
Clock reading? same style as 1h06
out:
10h32
